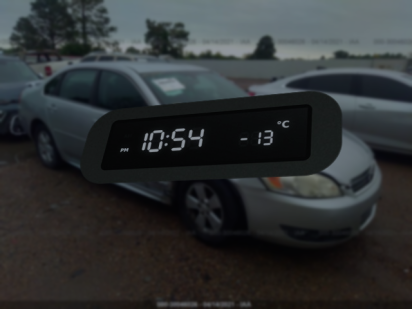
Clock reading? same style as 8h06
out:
10h54
